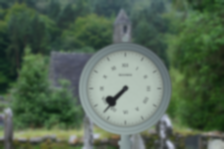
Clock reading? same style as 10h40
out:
7h37
